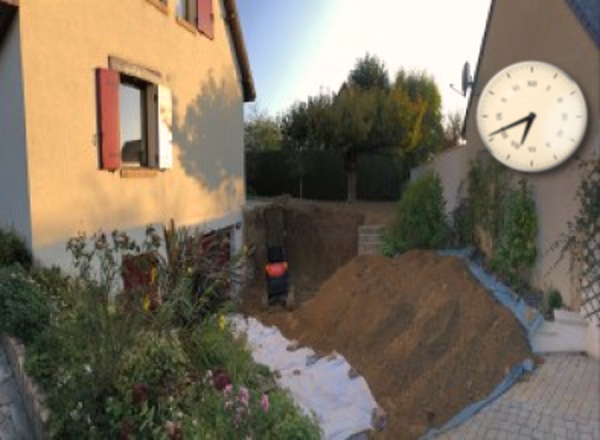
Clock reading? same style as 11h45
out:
6h41
